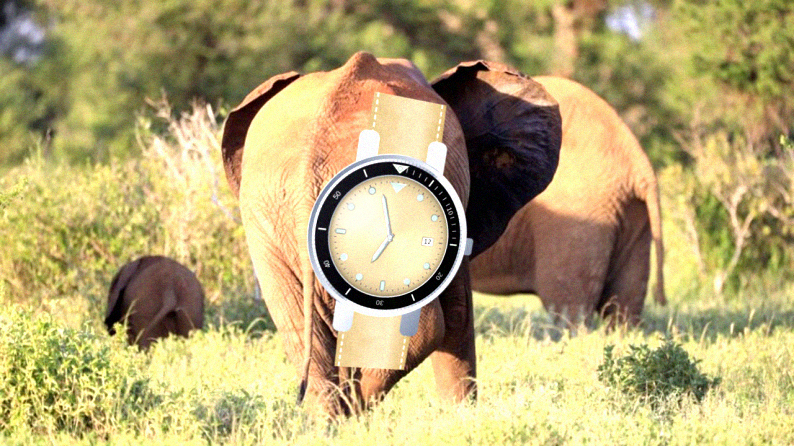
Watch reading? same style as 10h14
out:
6h57
